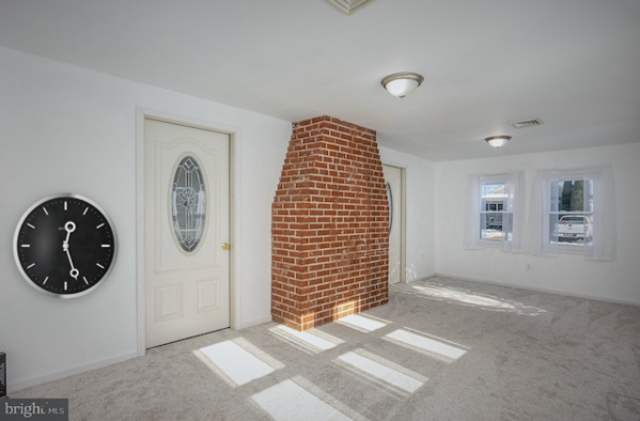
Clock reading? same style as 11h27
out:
12h27
